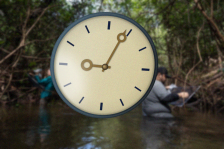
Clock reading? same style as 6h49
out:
9h04
